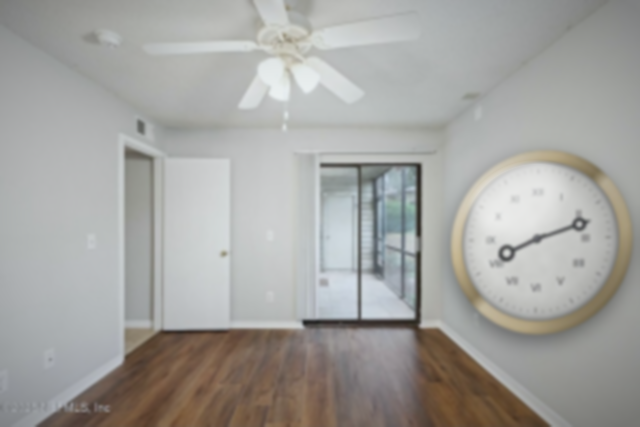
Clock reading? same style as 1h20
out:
8h12
